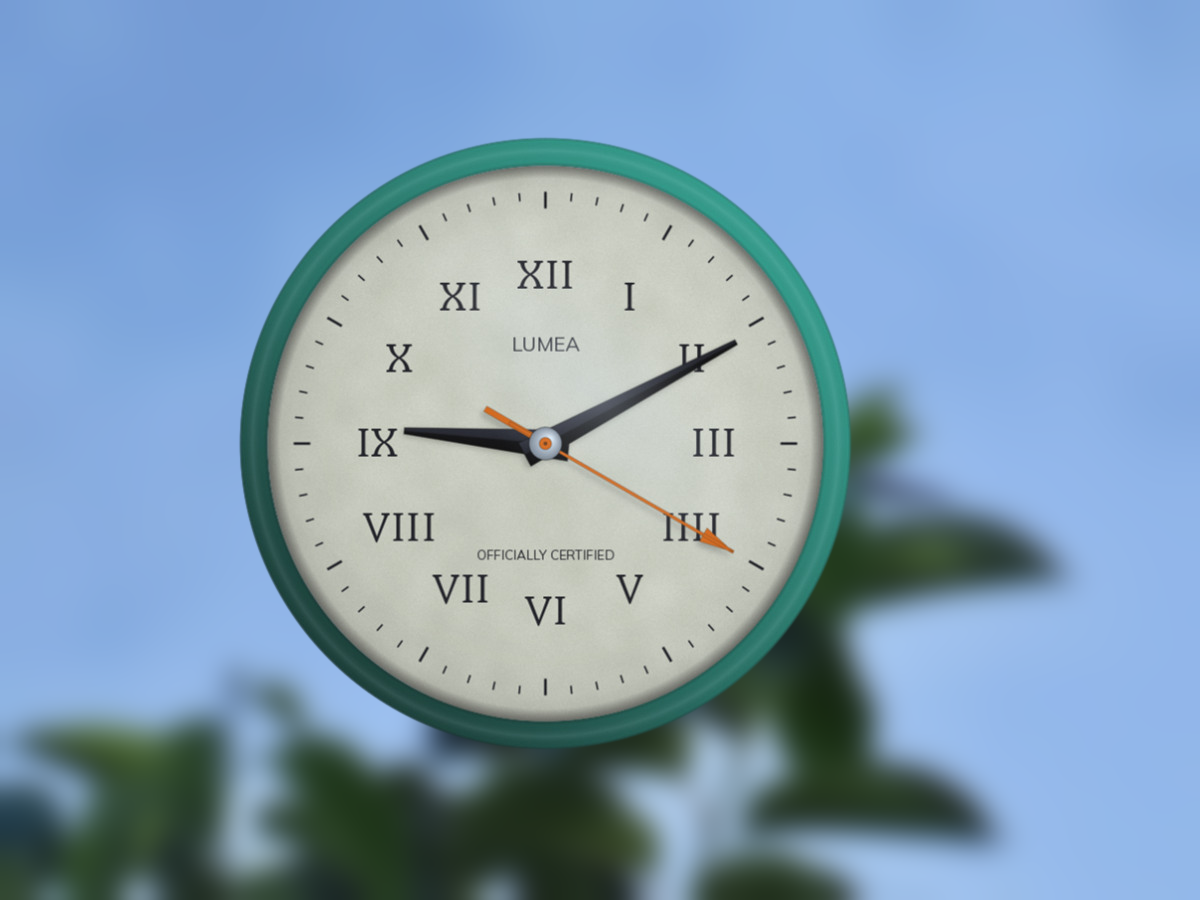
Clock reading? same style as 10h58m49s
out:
9h10m20s
